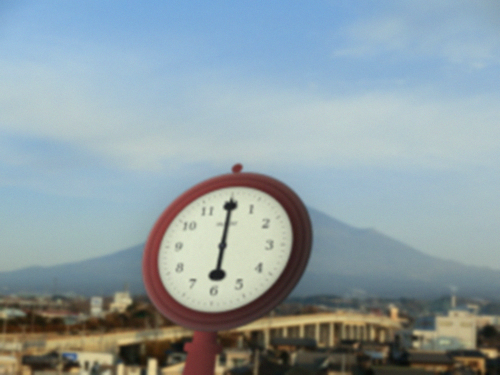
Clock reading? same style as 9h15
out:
6h00
